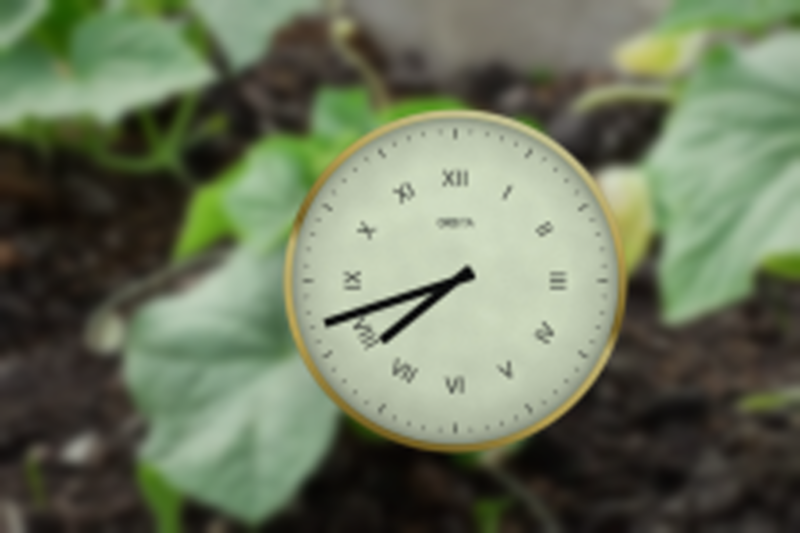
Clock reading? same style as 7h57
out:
7h42
